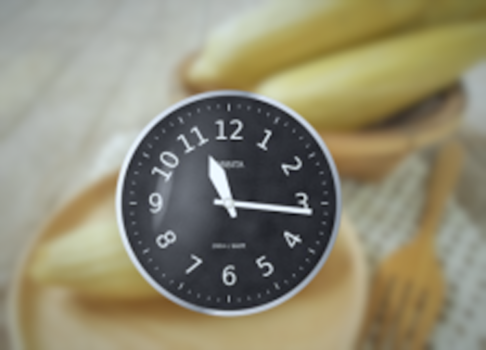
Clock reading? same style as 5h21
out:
11h16
